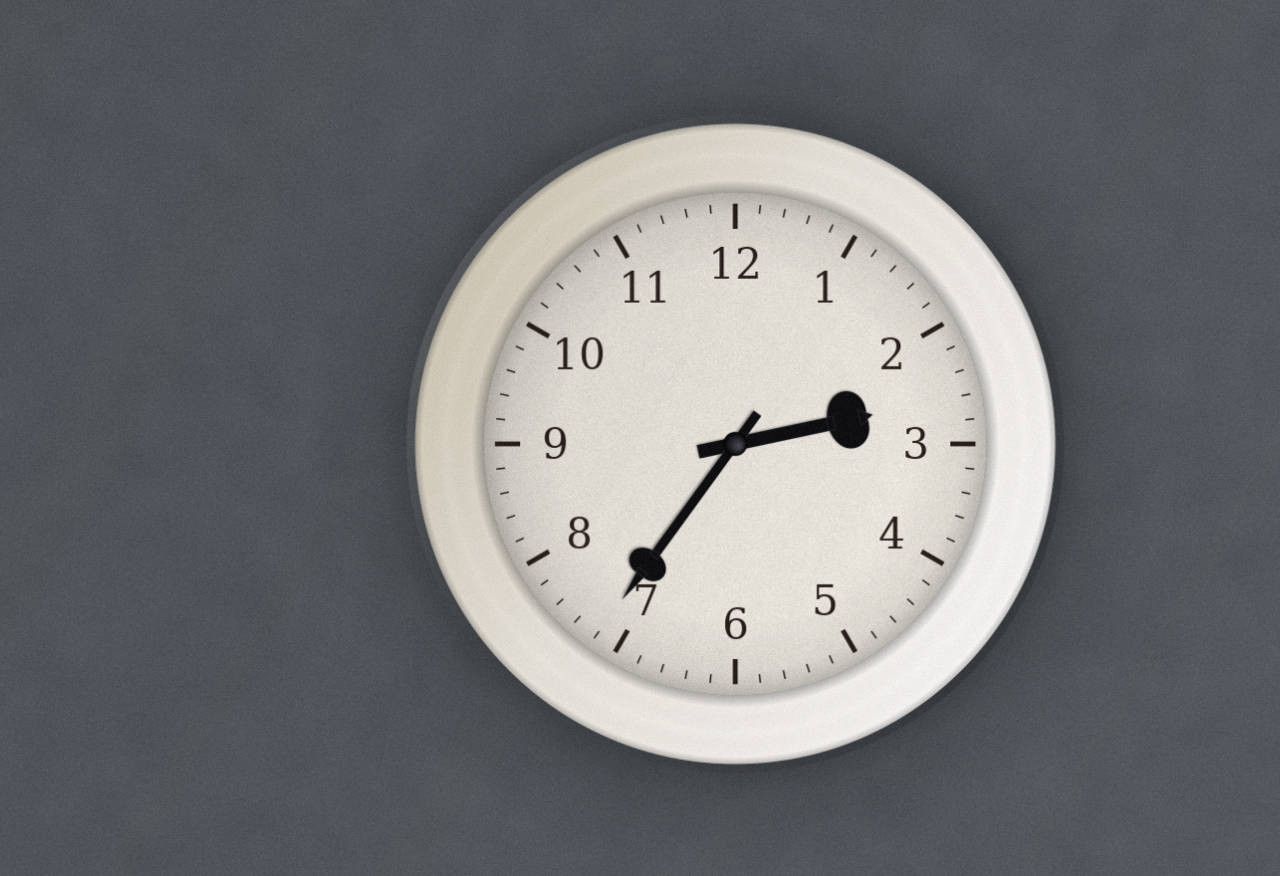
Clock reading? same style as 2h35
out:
2h36
